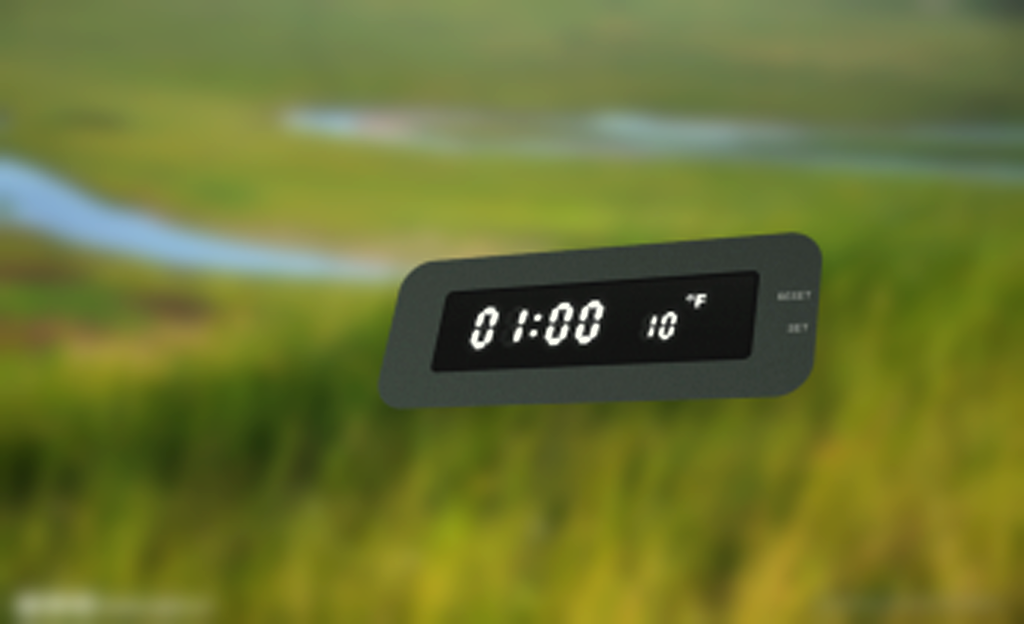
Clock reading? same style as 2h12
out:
1h00
